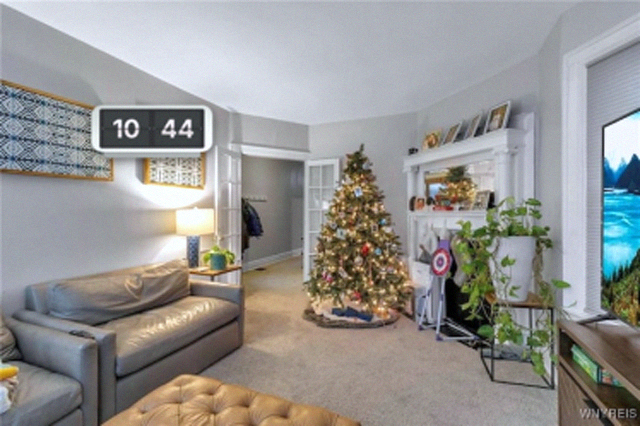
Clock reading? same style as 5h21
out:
10h44
